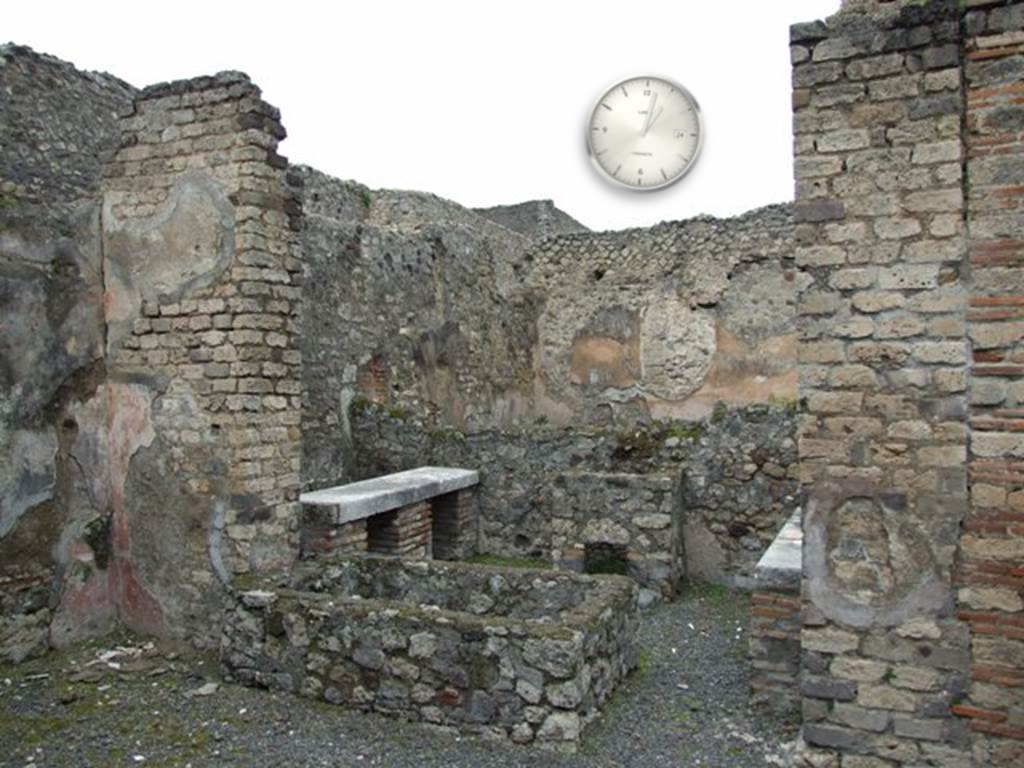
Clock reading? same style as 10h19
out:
1h02
